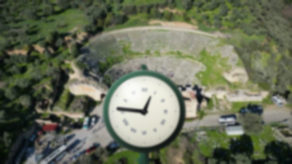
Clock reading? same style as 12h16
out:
12h46
